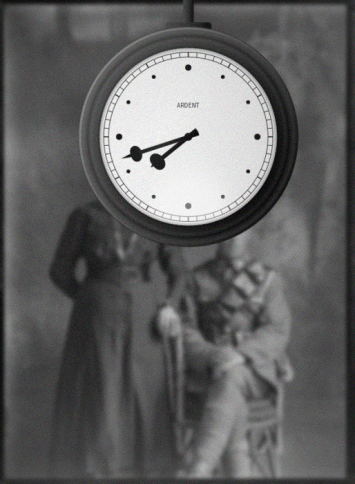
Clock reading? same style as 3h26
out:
7h42
